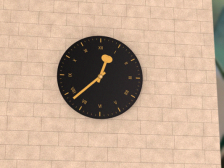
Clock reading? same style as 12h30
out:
12h38
